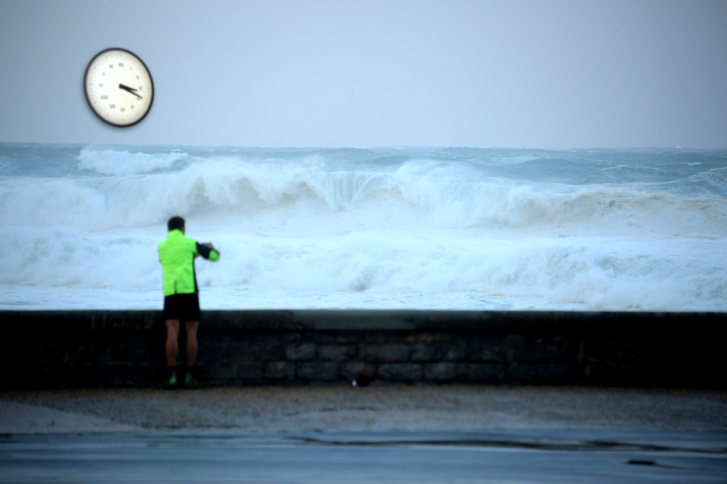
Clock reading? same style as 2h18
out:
3h19
